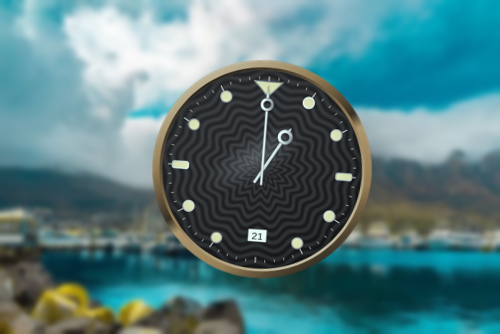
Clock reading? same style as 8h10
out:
1h00
